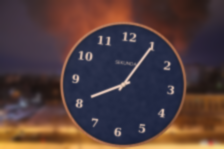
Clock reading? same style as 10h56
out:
8h05
